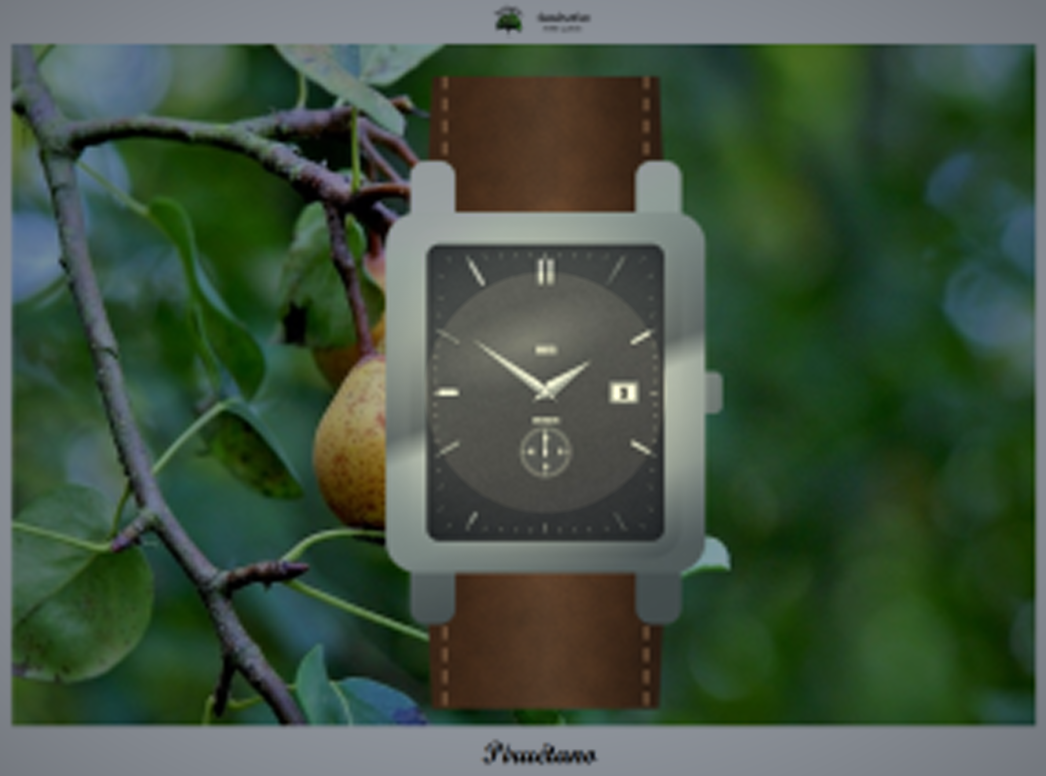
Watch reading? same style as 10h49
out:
1h51
